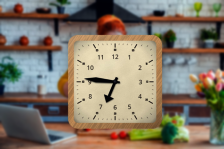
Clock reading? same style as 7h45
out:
6h46
